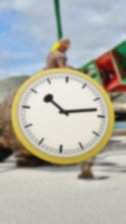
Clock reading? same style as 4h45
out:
10h13
